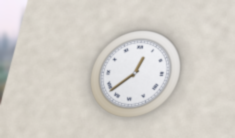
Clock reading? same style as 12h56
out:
12h38
